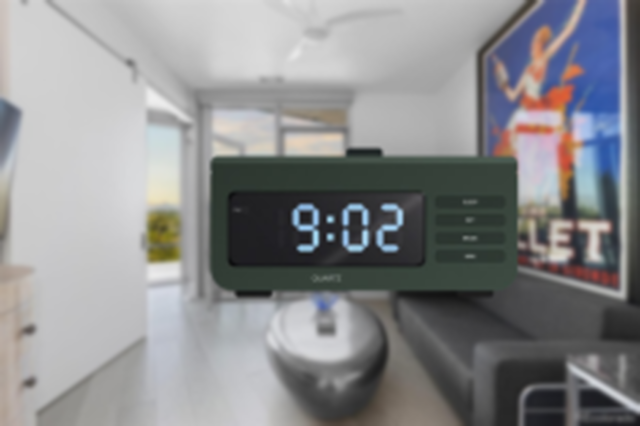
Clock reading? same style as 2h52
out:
9h02
